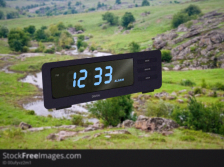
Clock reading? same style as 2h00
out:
12h33
